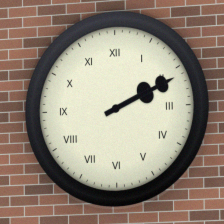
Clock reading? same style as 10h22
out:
2h11
